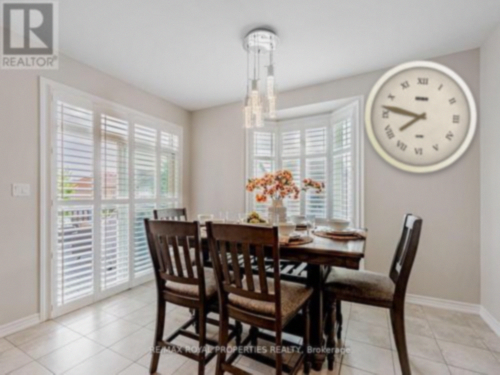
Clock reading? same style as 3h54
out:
7h47
